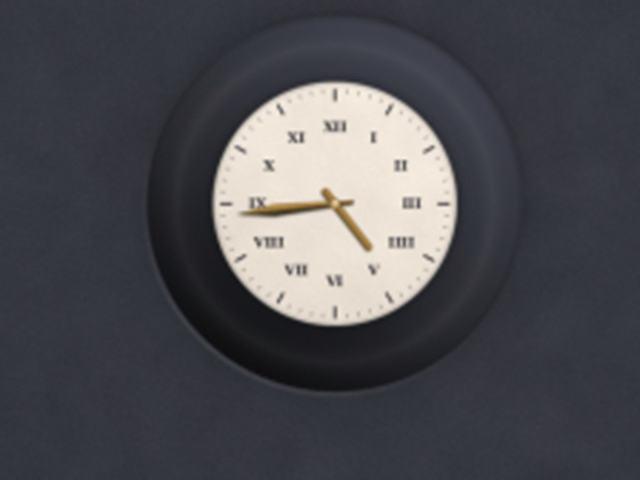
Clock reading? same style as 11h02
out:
4h44
